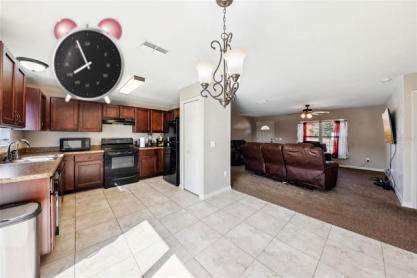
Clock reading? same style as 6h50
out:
7h56
